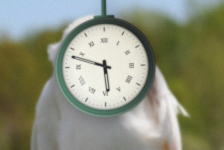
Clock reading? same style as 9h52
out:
5h48
